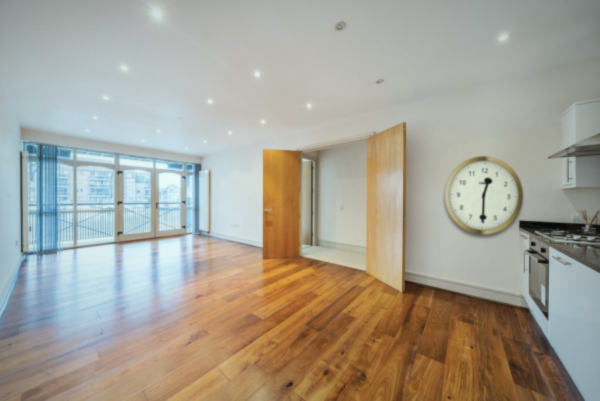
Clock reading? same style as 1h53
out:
12h30
